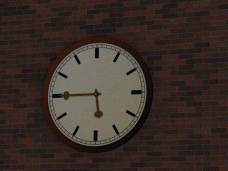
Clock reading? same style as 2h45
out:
5h45
